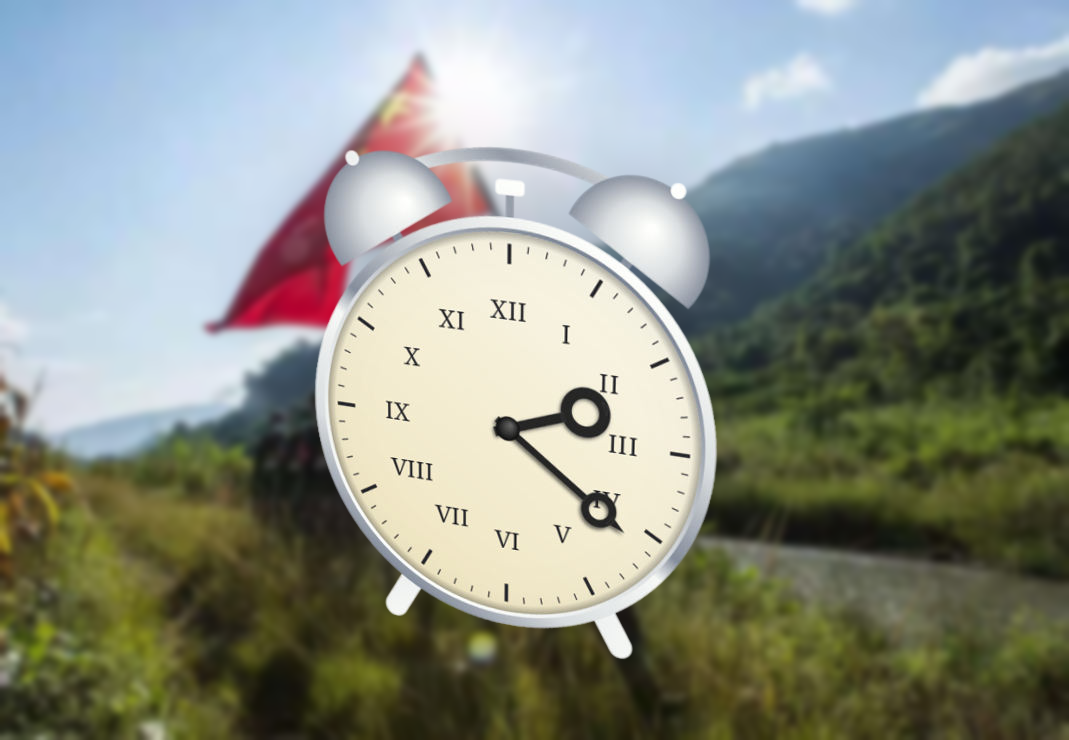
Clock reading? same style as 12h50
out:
2h21
